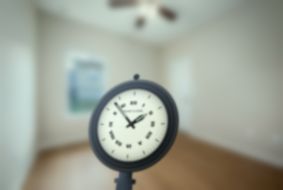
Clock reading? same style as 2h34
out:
1h53
